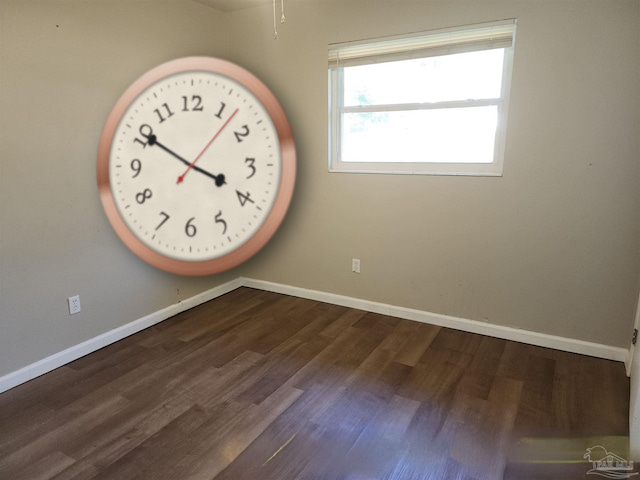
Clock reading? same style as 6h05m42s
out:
3h50m07s
